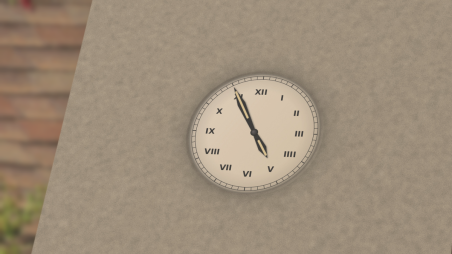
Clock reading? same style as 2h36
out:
4h55
